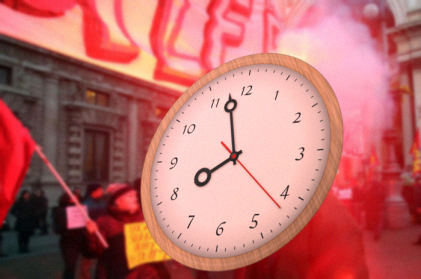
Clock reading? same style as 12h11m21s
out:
7h57m22s
